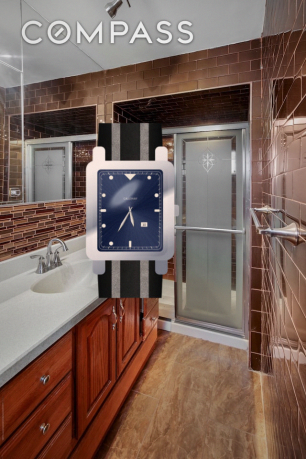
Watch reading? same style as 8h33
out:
5h35
